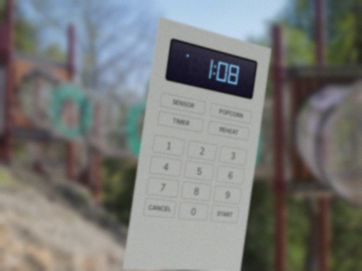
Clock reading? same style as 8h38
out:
1h08
